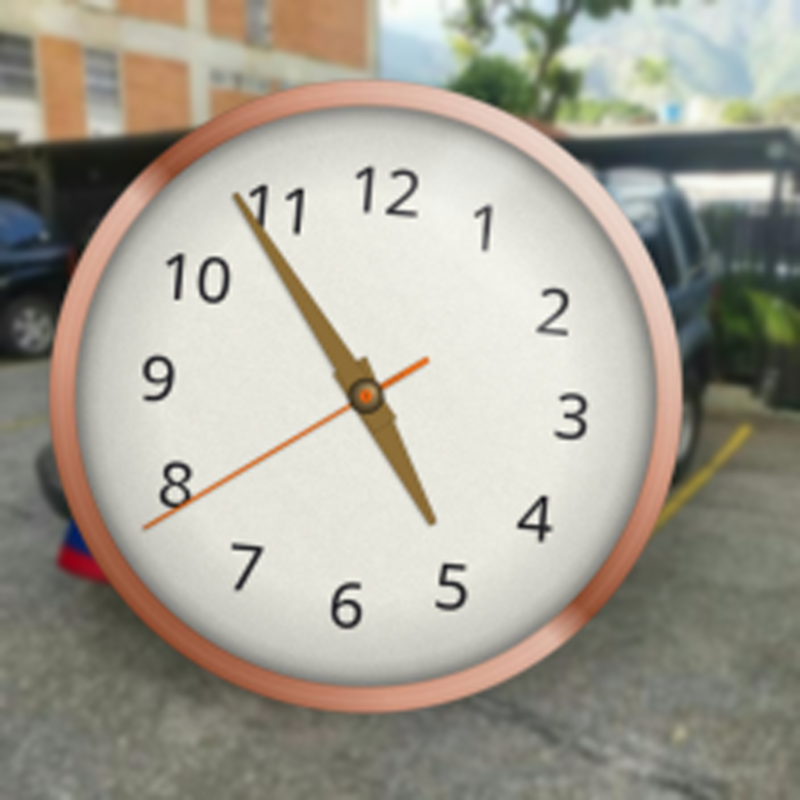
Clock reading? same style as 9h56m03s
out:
4h53m39s
